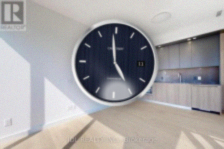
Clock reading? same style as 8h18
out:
4h59
